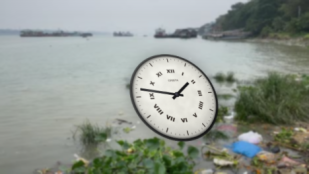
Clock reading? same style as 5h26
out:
1h47
